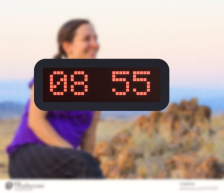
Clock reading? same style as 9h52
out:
8h55
